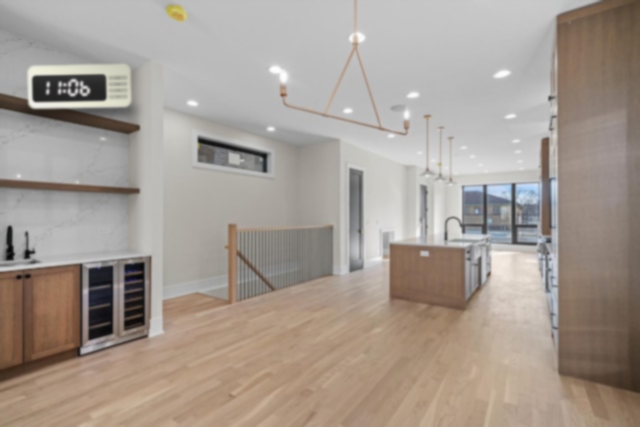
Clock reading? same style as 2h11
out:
11h06
